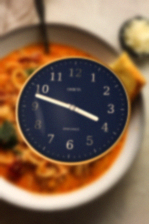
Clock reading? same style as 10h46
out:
3h48
